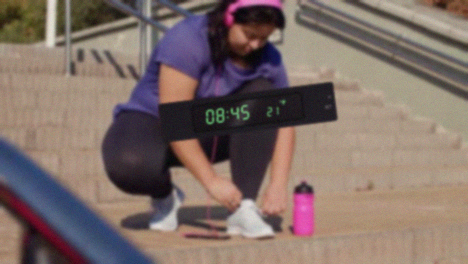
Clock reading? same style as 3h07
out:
8h45
